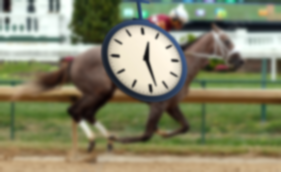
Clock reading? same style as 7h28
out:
12h28
